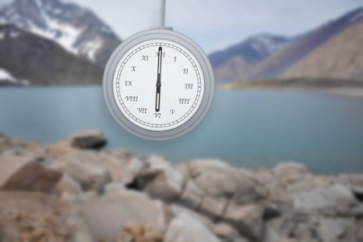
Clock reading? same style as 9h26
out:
6h00
